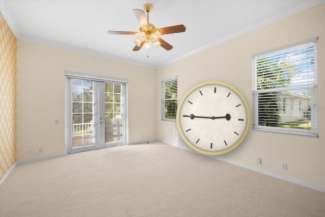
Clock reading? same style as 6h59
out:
2h45
